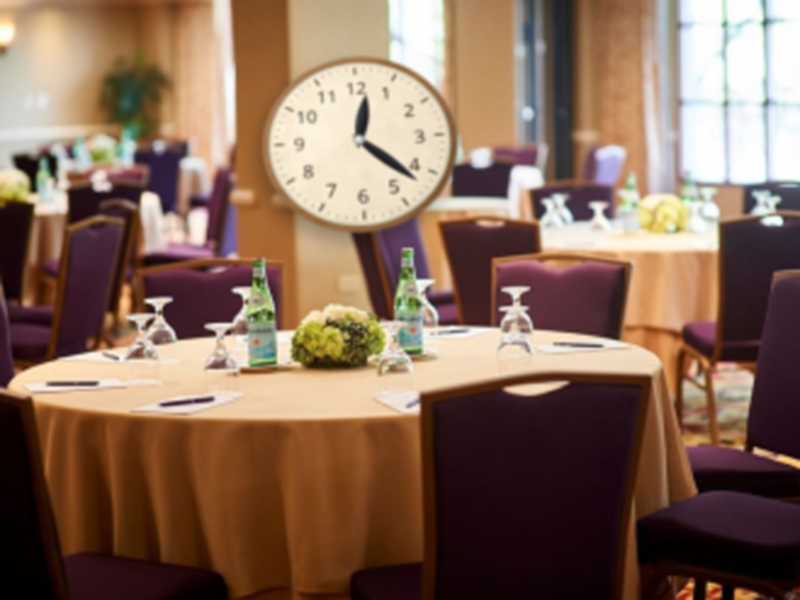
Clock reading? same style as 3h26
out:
12h22
